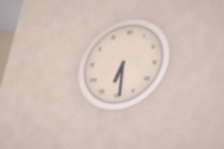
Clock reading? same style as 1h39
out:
6h29
